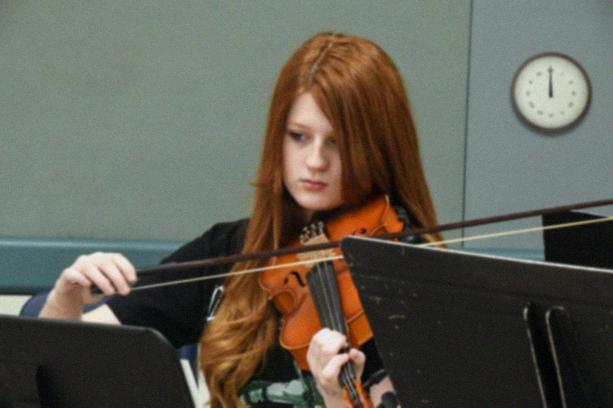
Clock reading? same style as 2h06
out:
12h00
